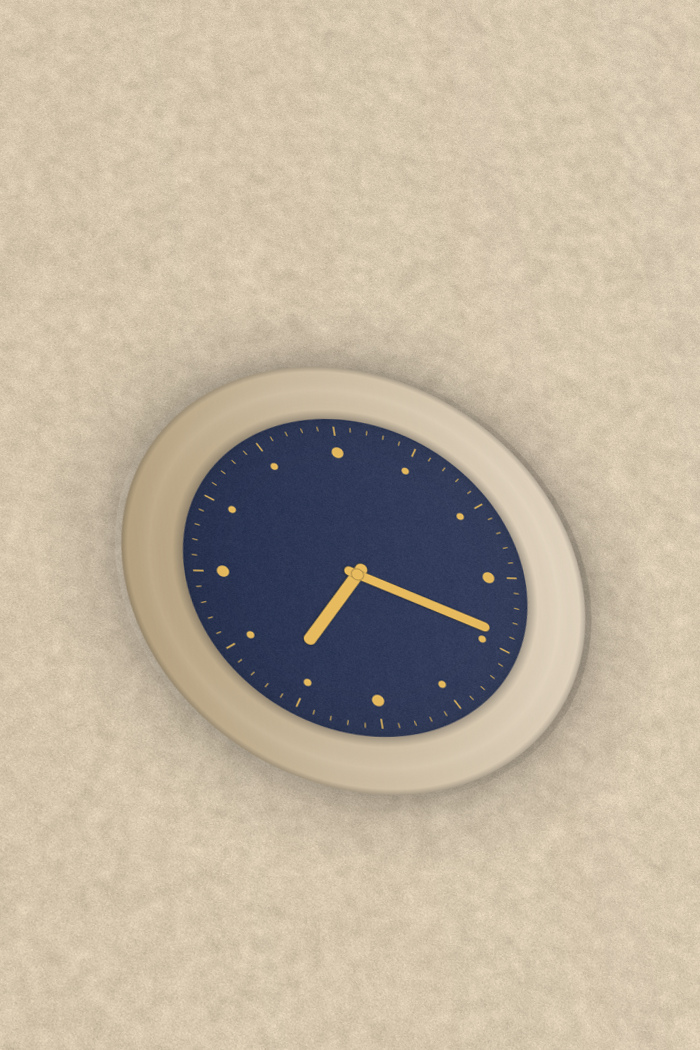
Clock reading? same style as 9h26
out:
7h19
